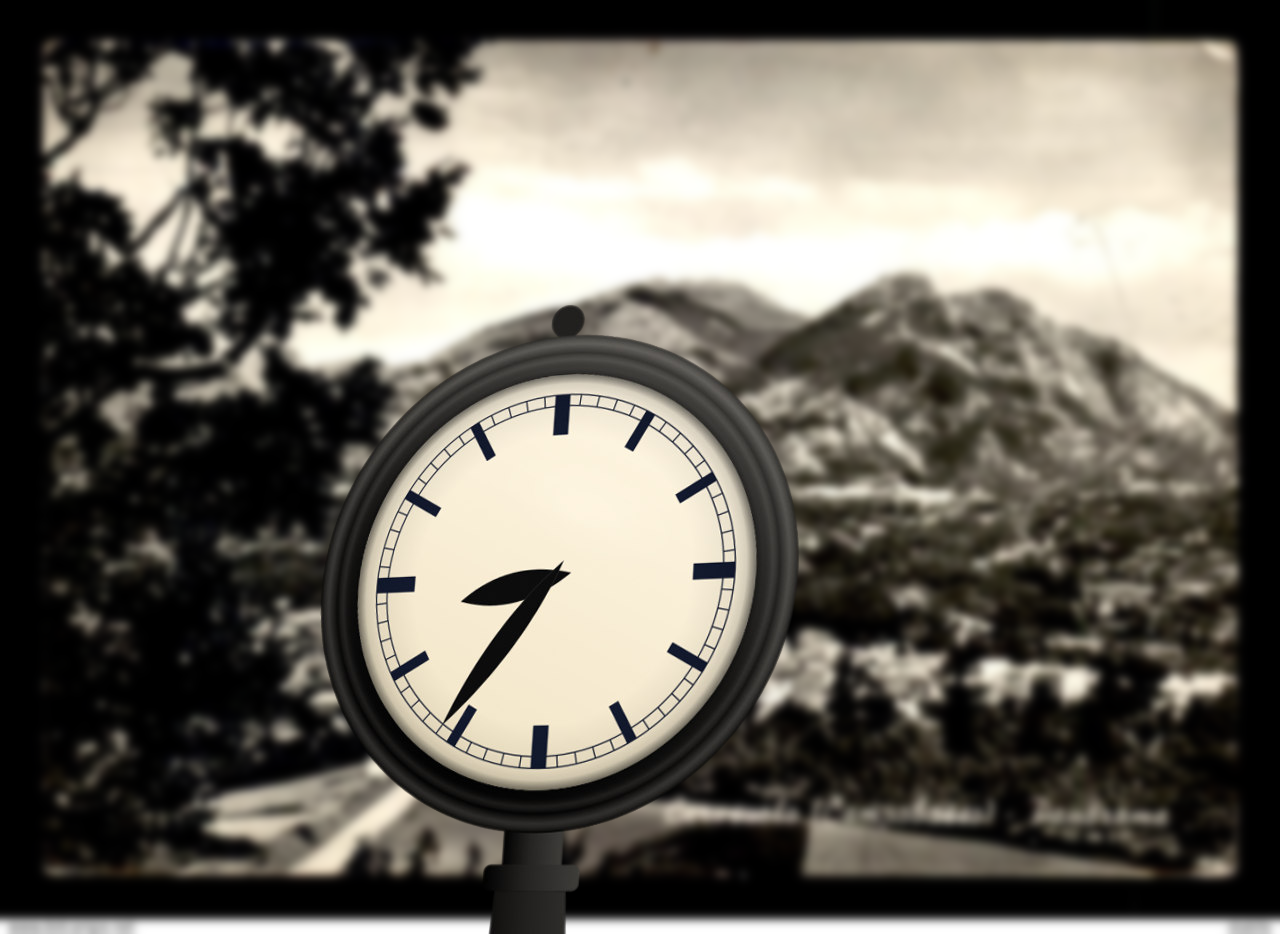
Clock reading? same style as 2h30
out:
8h36
